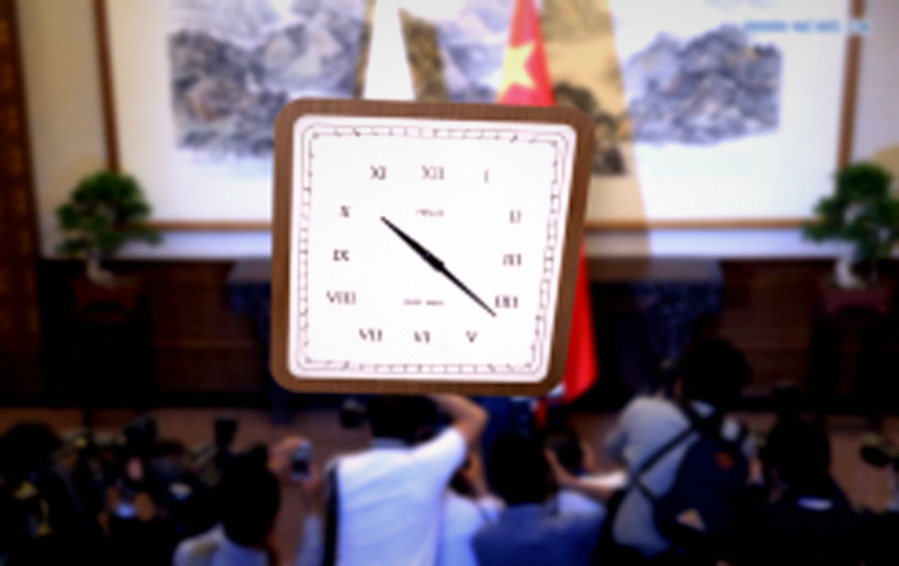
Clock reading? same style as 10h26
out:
10h22
